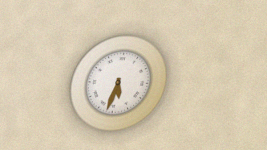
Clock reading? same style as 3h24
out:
5h32
